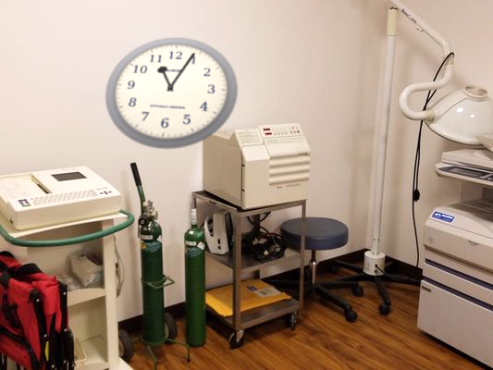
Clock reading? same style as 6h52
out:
11h04
